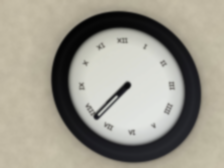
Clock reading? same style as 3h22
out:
7h38
